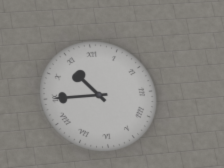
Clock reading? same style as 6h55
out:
10h45
